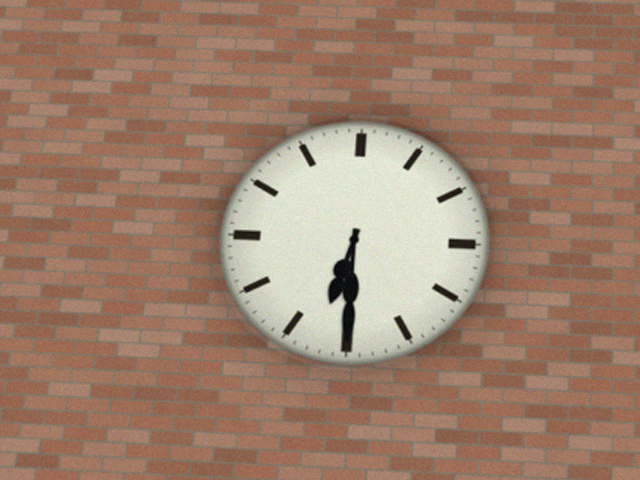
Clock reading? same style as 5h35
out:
6h30
